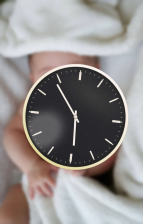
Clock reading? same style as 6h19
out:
5h54
